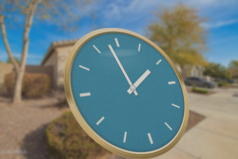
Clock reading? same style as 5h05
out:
1h58
